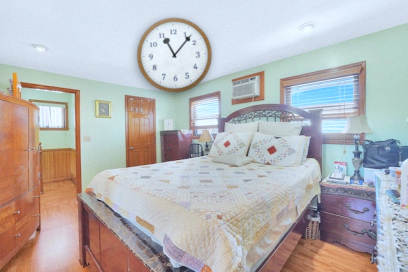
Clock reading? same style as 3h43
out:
11h07
